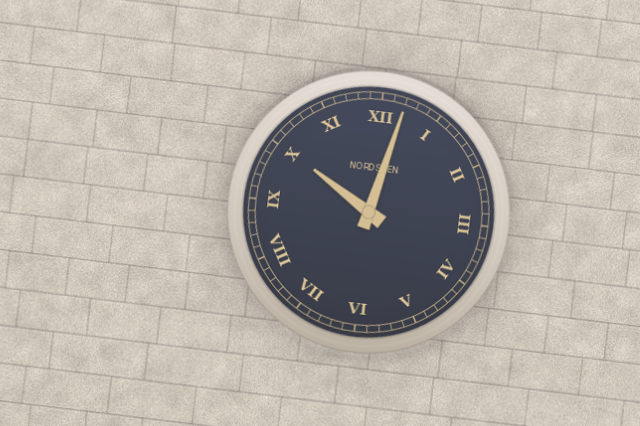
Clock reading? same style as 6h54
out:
10h02
